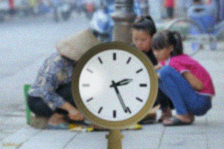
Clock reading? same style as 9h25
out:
2h26
